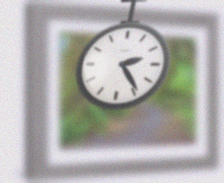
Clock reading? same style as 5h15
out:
2h24
